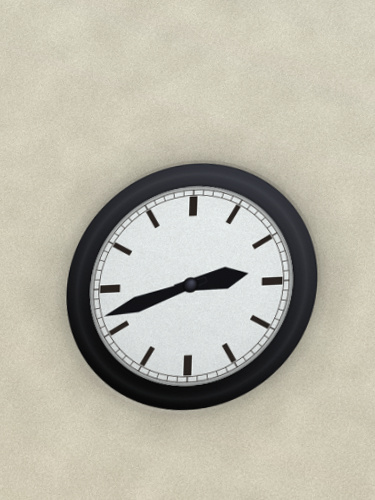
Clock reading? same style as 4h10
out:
2h42
